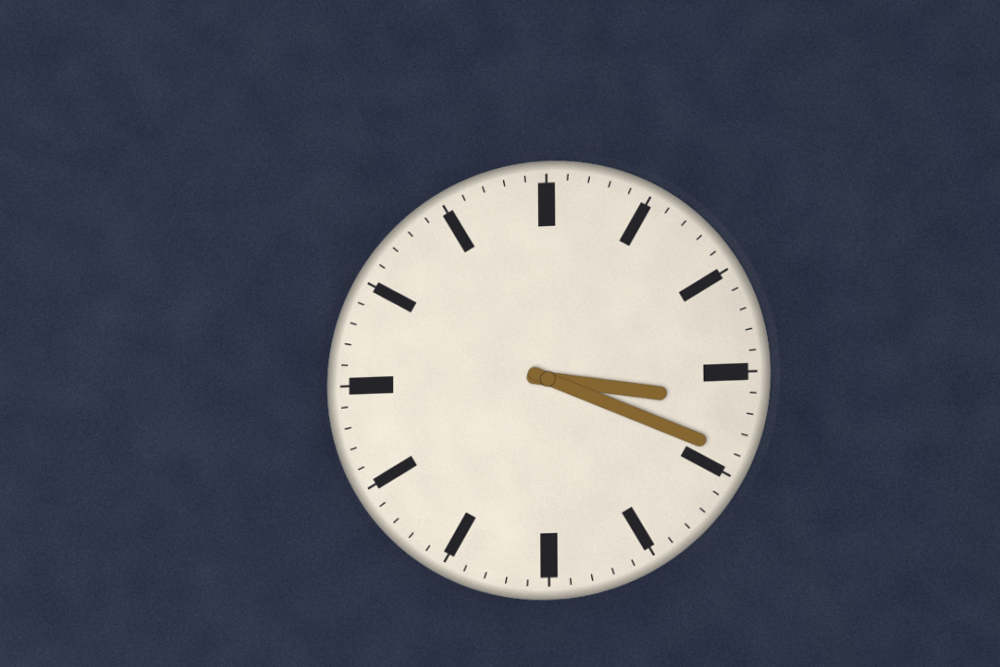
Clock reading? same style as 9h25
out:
3h19
